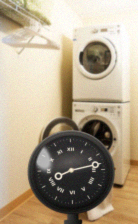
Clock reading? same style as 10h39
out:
8h13
